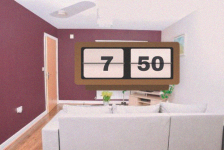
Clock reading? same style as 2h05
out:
7h50
